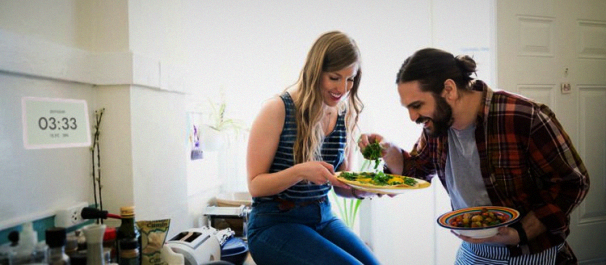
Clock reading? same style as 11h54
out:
3h33
